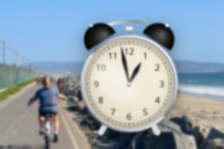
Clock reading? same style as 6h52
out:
12h58
